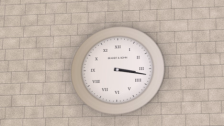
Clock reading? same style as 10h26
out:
3h17
